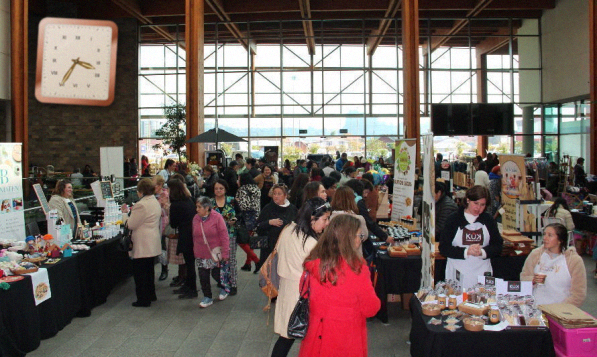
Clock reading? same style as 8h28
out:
3h35
